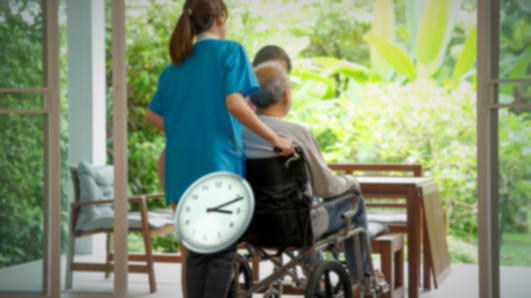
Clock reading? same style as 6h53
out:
3h11
